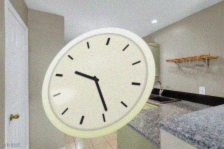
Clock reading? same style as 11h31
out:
9h24
